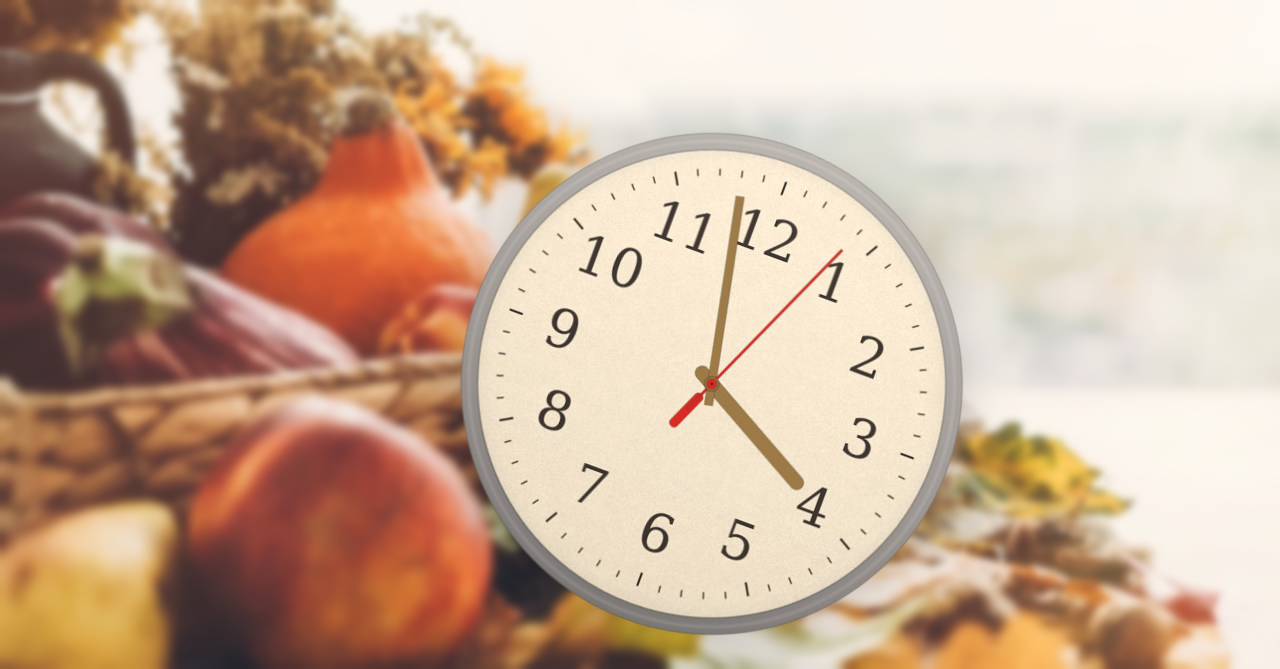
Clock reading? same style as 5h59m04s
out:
3h58m04s
